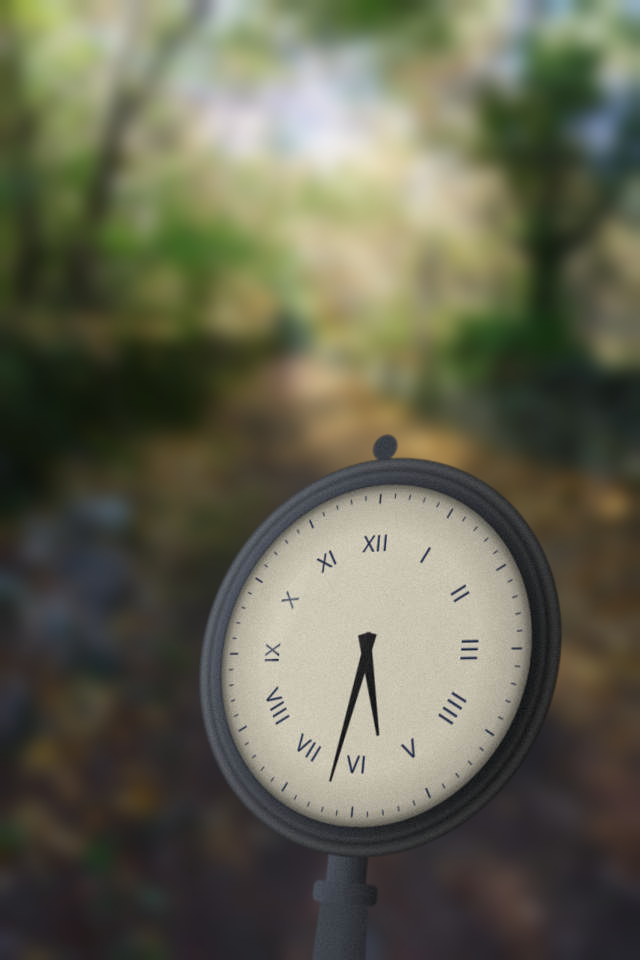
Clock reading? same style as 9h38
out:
5h32
